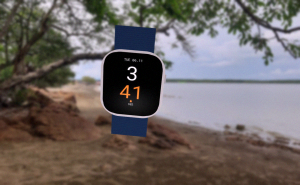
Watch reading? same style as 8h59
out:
3h41
